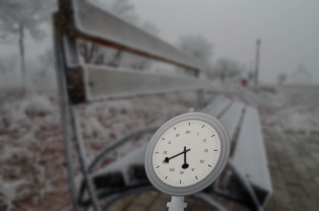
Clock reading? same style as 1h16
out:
5h41
